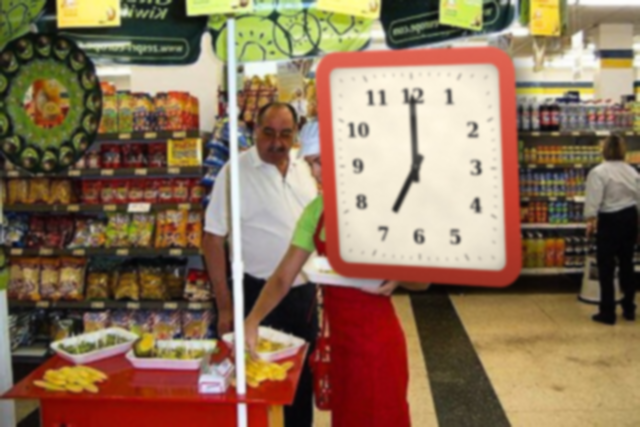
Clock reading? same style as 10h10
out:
7h00
